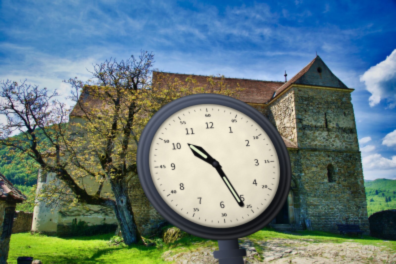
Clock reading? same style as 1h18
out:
10h26
